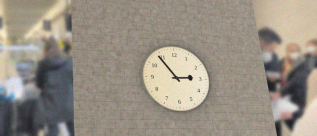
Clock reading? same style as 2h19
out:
2h54
